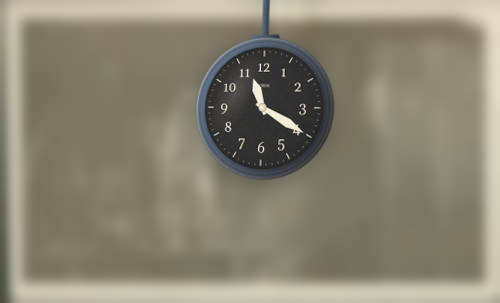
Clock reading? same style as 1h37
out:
11h20
